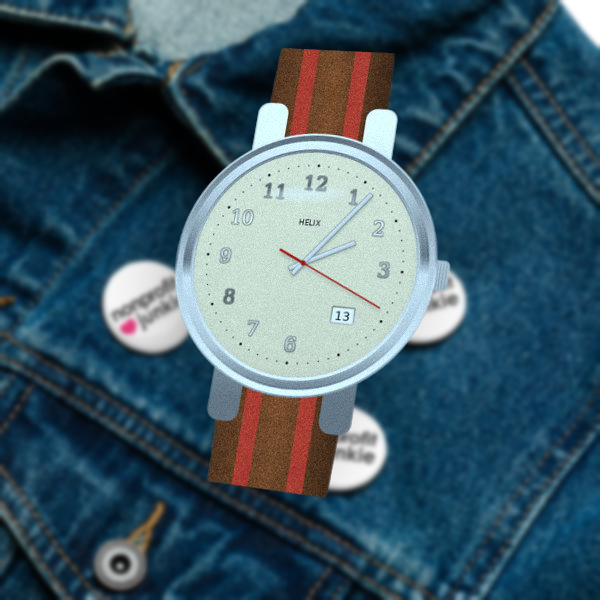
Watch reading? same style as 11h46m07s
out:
2h06m19s
